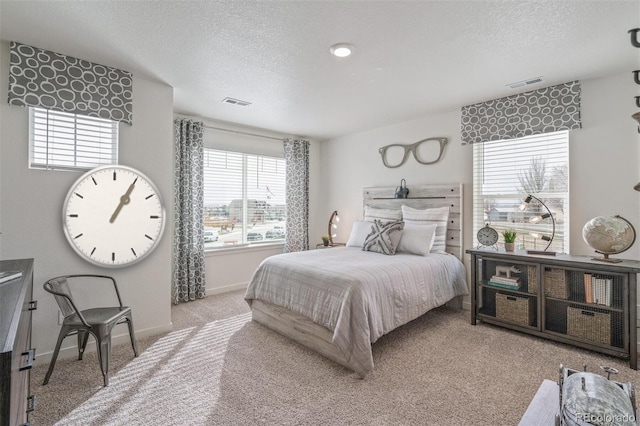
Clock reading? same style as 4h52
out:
1h05
